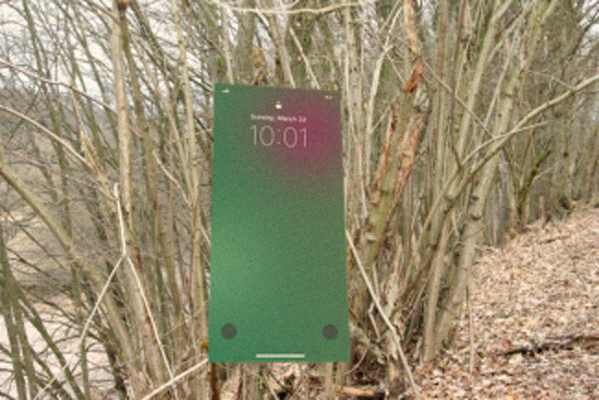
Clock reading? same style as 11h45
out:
10h01
